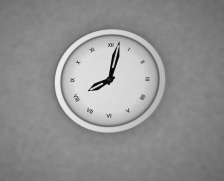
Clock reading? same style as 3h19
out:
8h02
